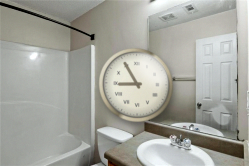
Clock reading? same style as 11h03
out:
8h55
